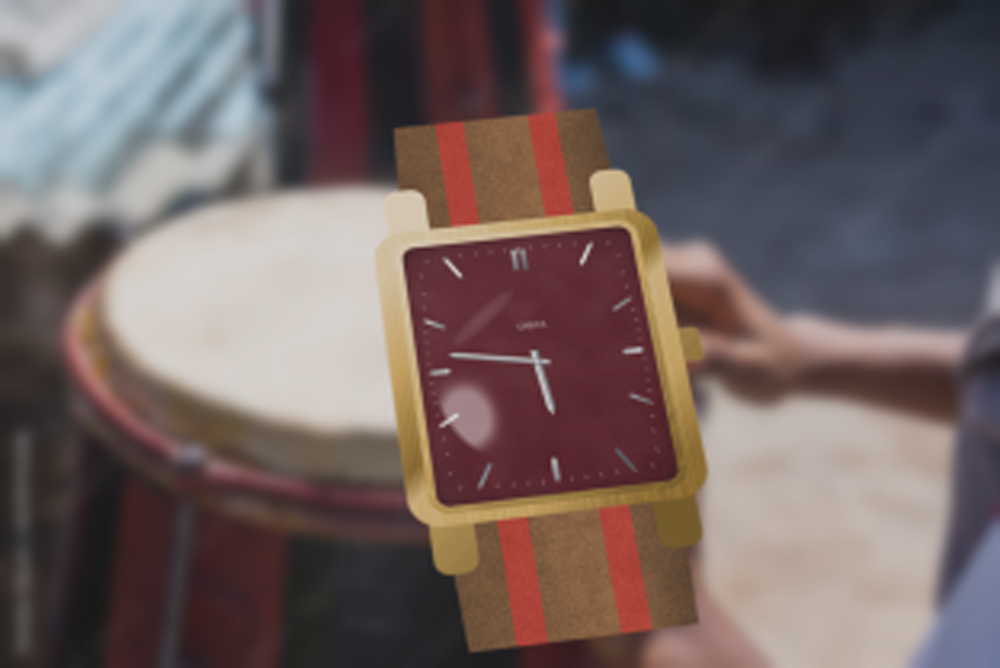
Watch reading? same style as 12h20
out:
5h47
